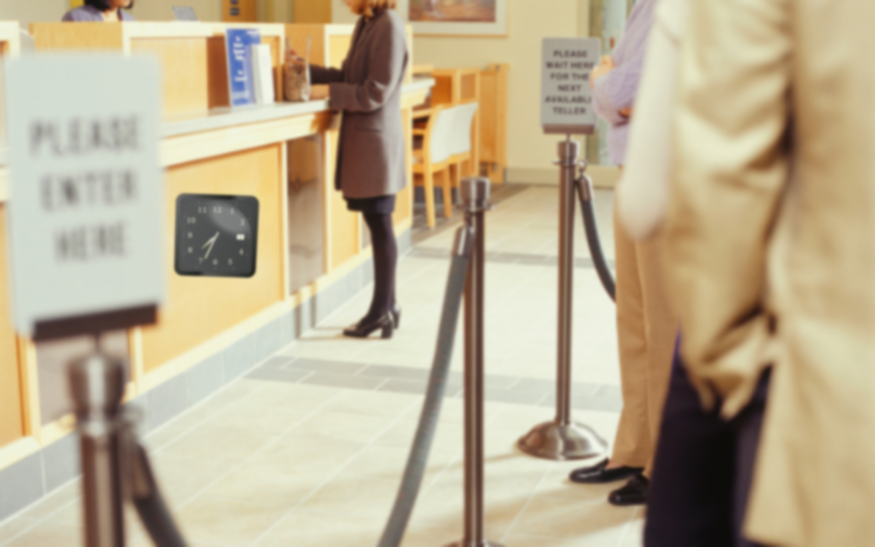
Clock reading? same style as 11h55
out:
7h34
